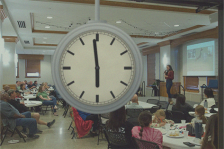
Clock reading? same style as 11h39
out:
5h59
